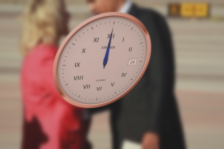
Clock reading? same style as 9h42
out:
12h00
